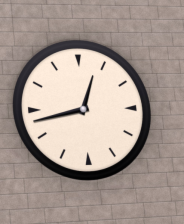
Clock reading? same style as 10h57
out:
12h43
